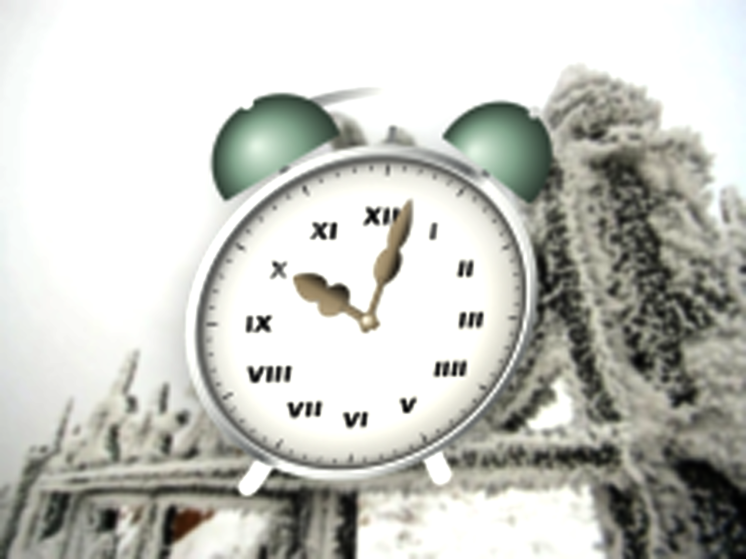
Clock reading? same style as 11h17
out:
10h02
